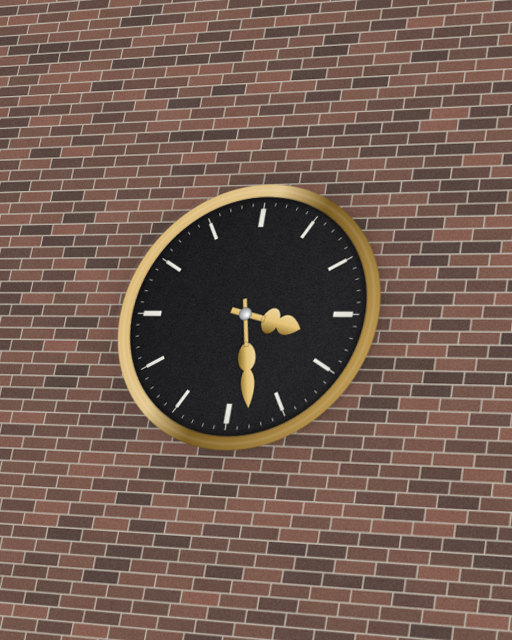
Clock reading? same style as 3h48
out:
3h28
